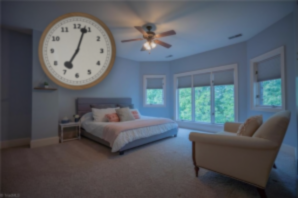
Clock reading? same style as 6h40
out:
7h03
